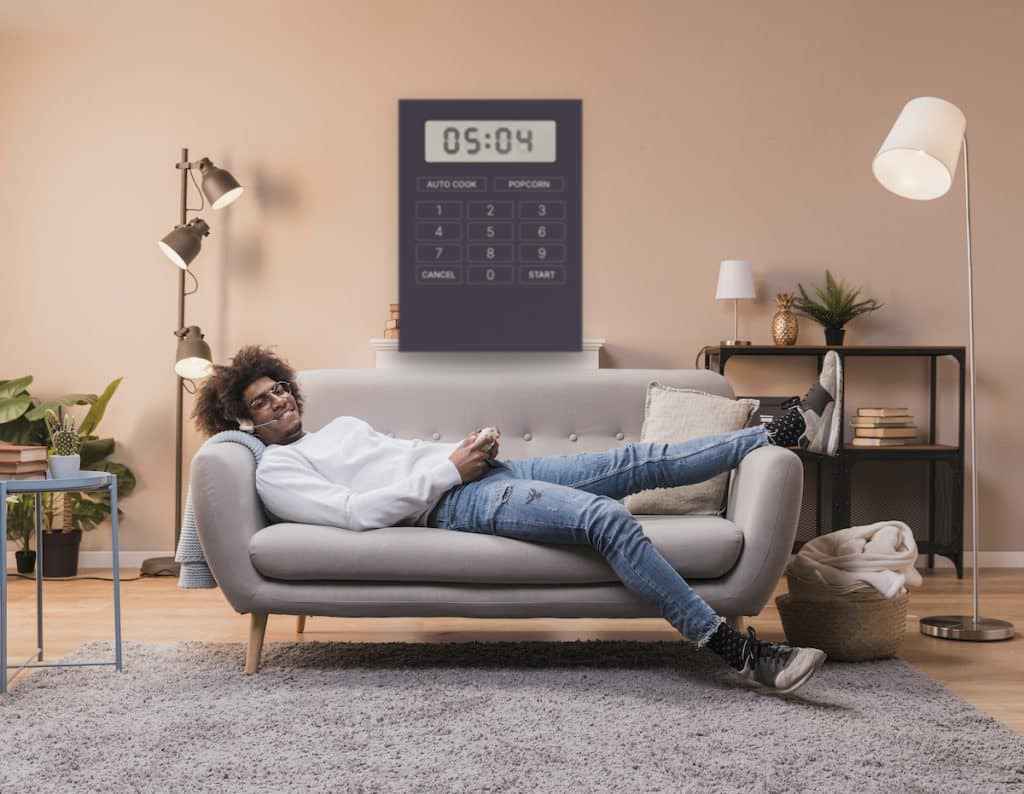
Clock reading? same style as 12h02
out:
5h04
